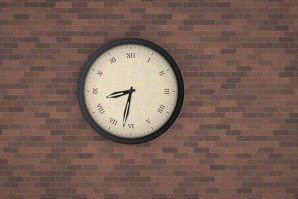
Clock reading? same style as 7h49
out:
8h32
